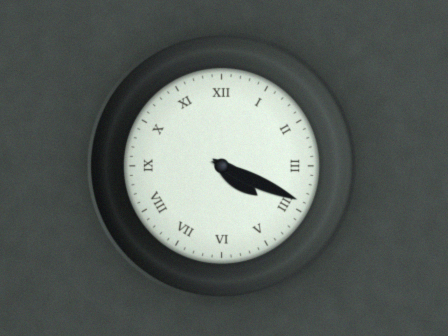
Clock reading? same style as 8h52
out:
4h19
